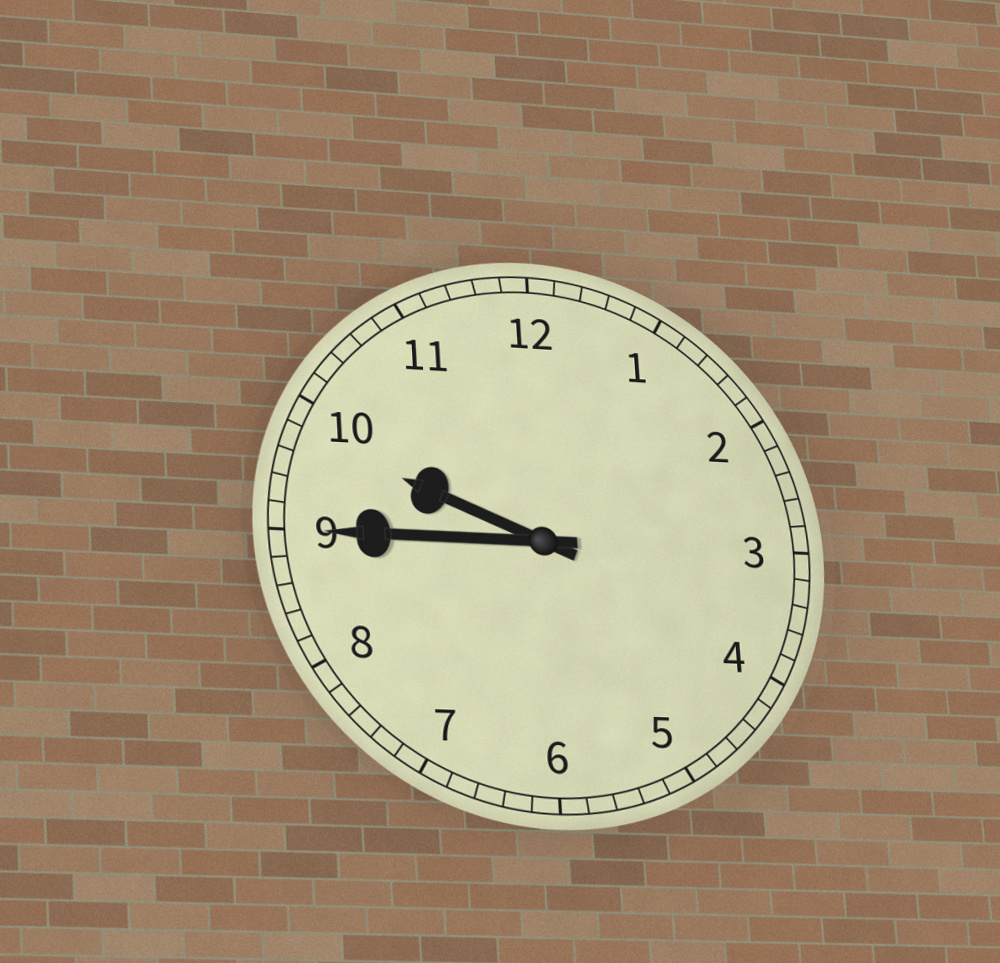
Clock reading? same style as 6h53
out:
9h45
